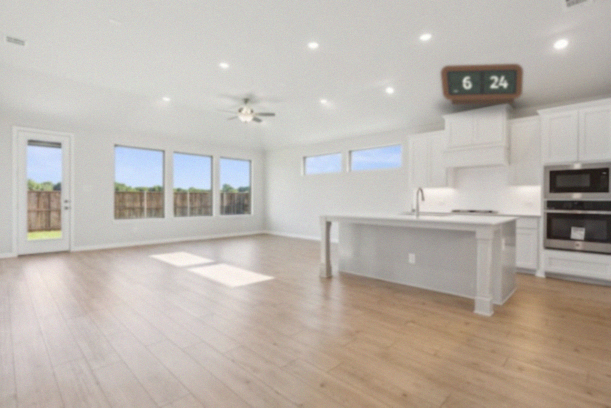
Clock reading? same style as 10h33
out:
6h24
